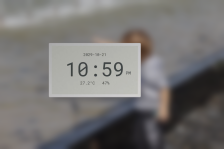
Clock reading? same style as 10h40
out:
10h59
